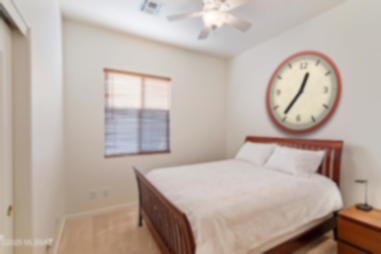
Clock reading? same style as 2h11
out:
12h36
